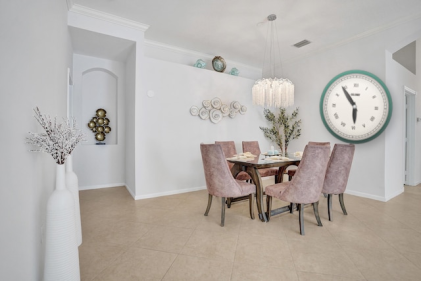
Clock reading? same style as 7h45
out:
5h54
